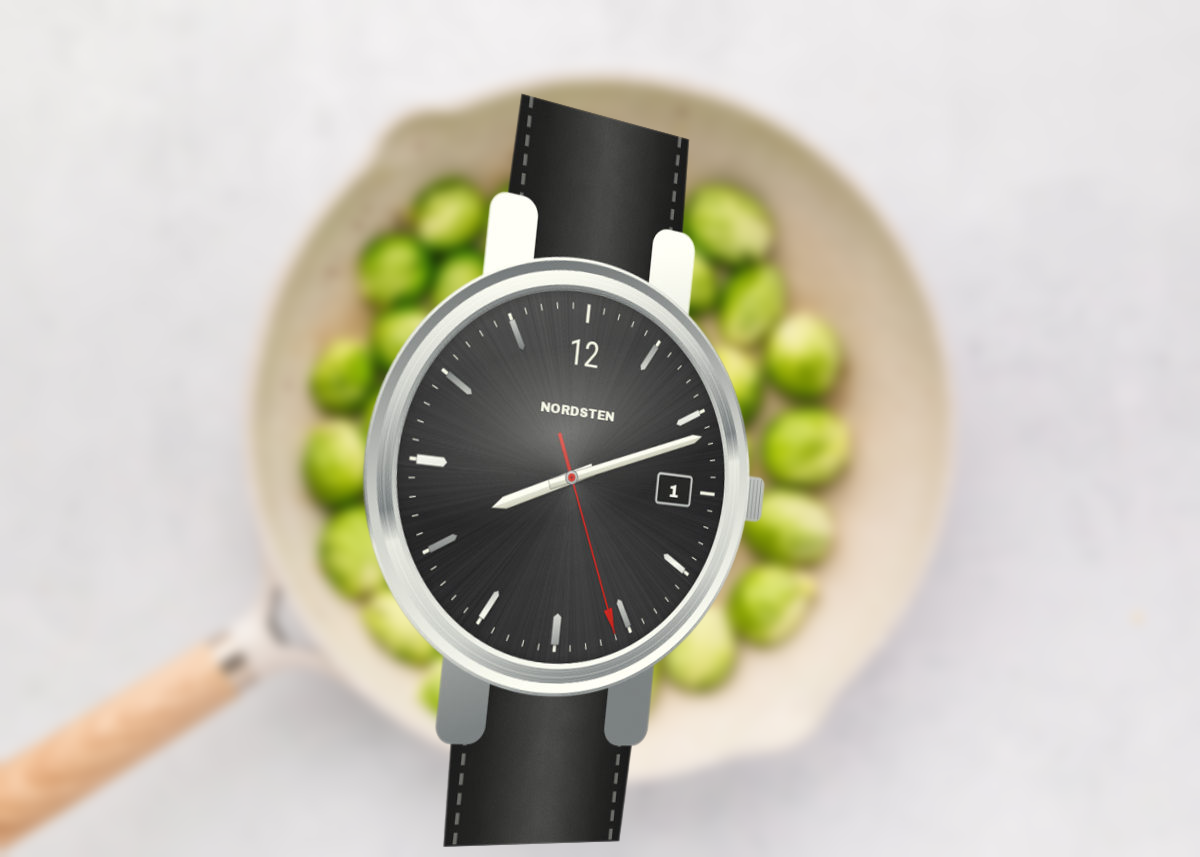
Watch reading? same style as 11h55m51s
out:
8h11m26s
